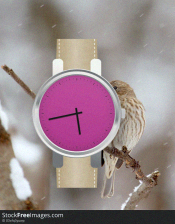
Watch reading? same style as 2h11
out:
5h43
